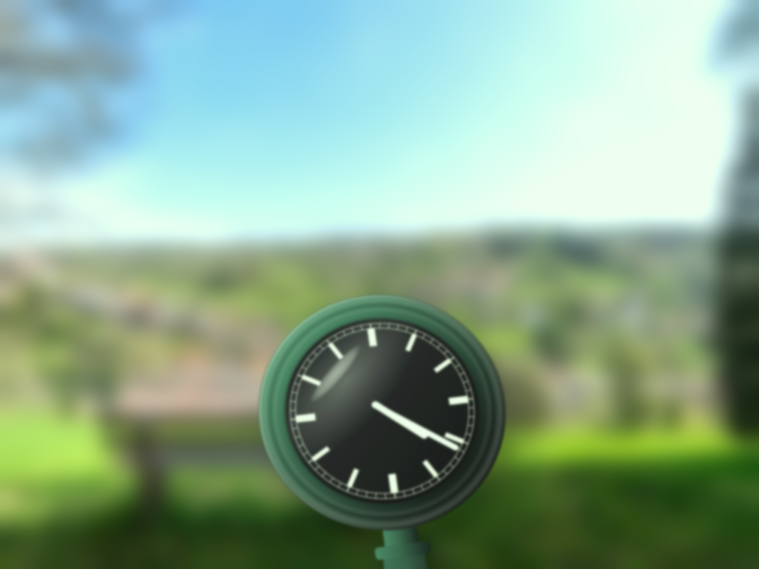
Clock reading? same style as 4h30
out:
4h21
